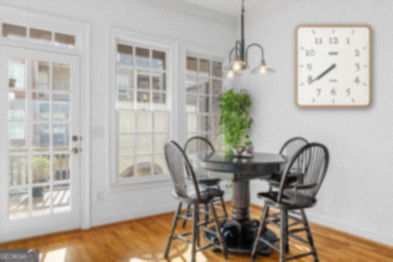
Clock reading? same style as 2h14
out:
7h39
